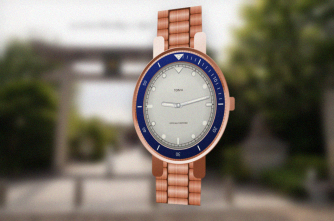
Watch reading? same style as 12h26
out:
9h13
